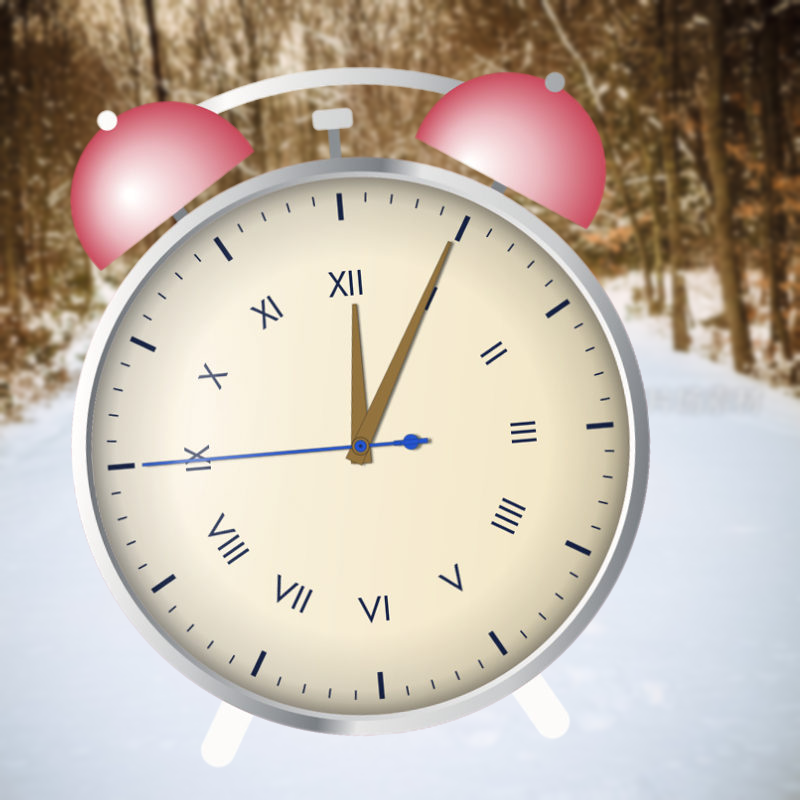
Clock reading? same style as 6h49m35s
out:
12h04m45s
